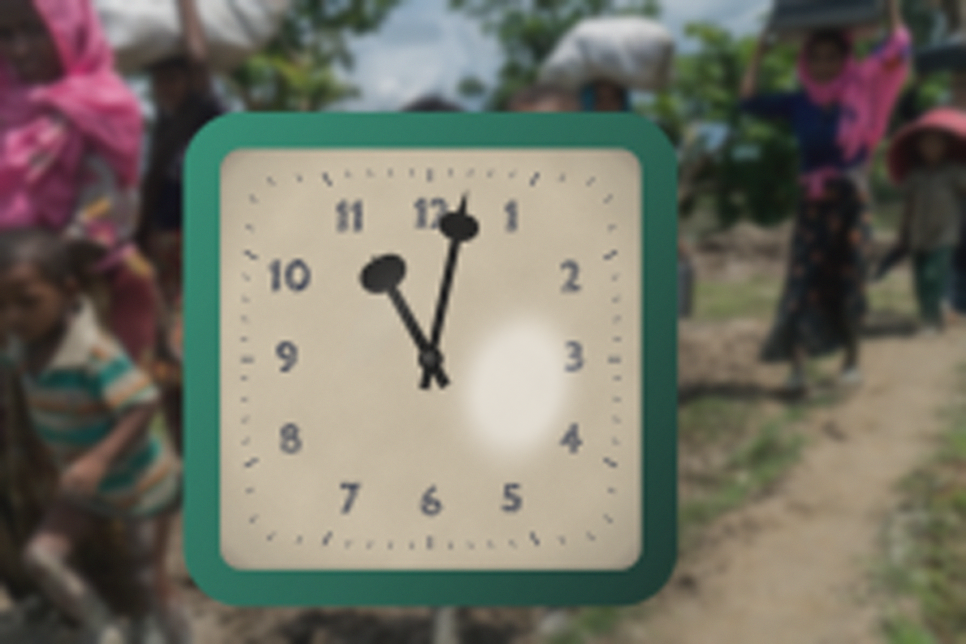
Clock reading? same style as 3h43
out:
11h02
